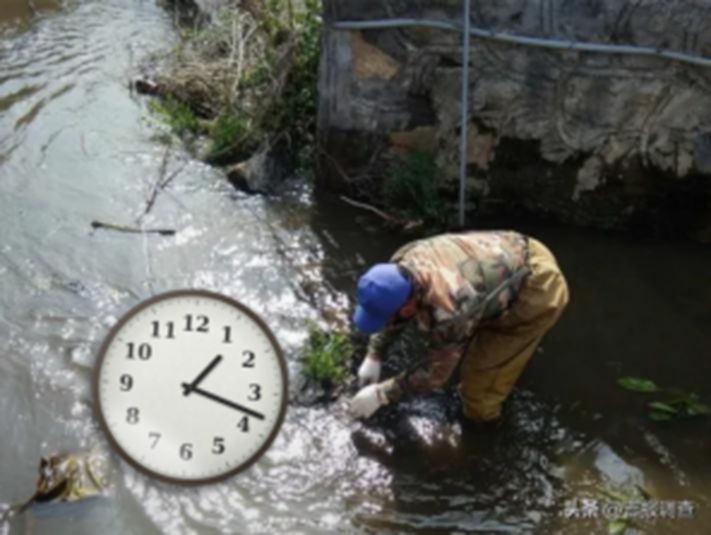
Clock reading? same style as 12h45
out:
1h18
